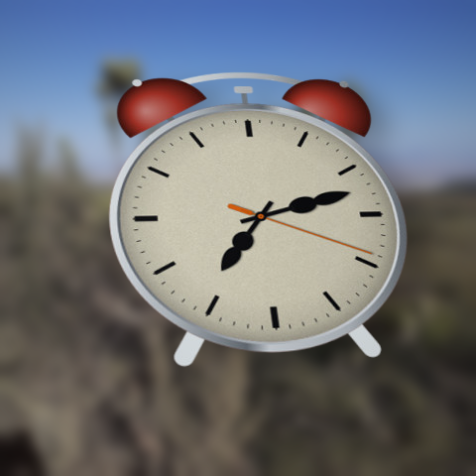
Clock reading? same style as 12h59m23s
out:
7h12m19s
